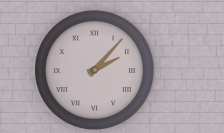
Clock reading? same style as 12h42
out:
2h07
